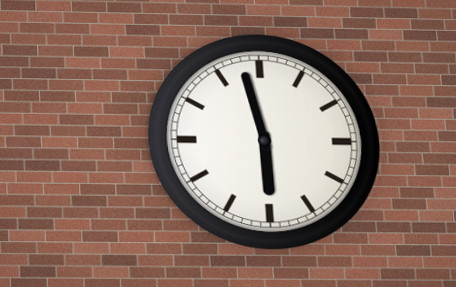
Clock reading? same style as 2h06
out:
5h58
